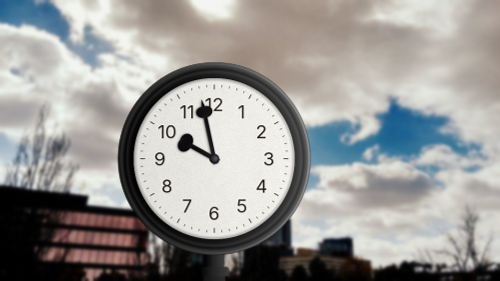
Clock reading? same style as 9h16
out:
9h58
